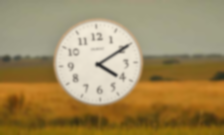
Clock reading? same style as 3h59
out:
4h10
